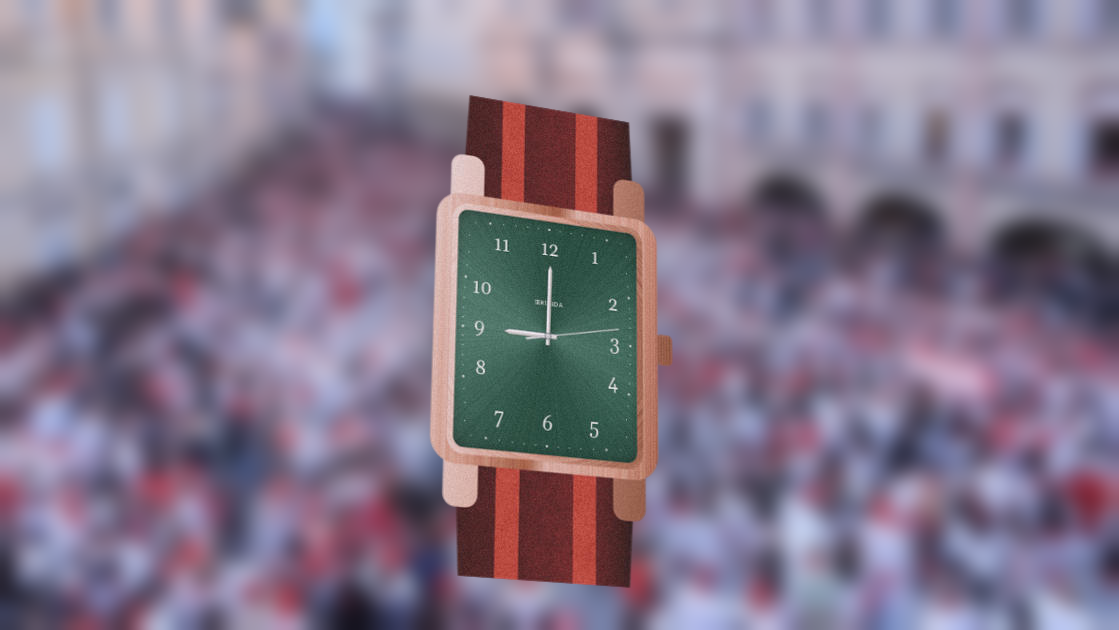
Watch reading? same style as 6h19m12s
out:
9h00m13s
